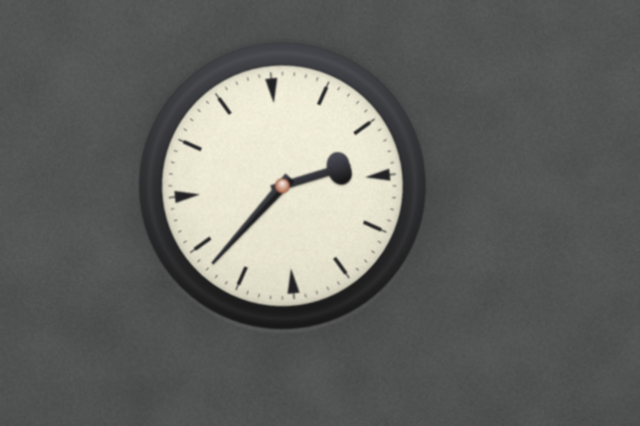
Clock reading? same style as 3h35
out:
2h38
